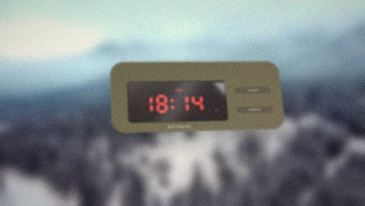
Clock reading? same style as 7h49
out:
18h14
